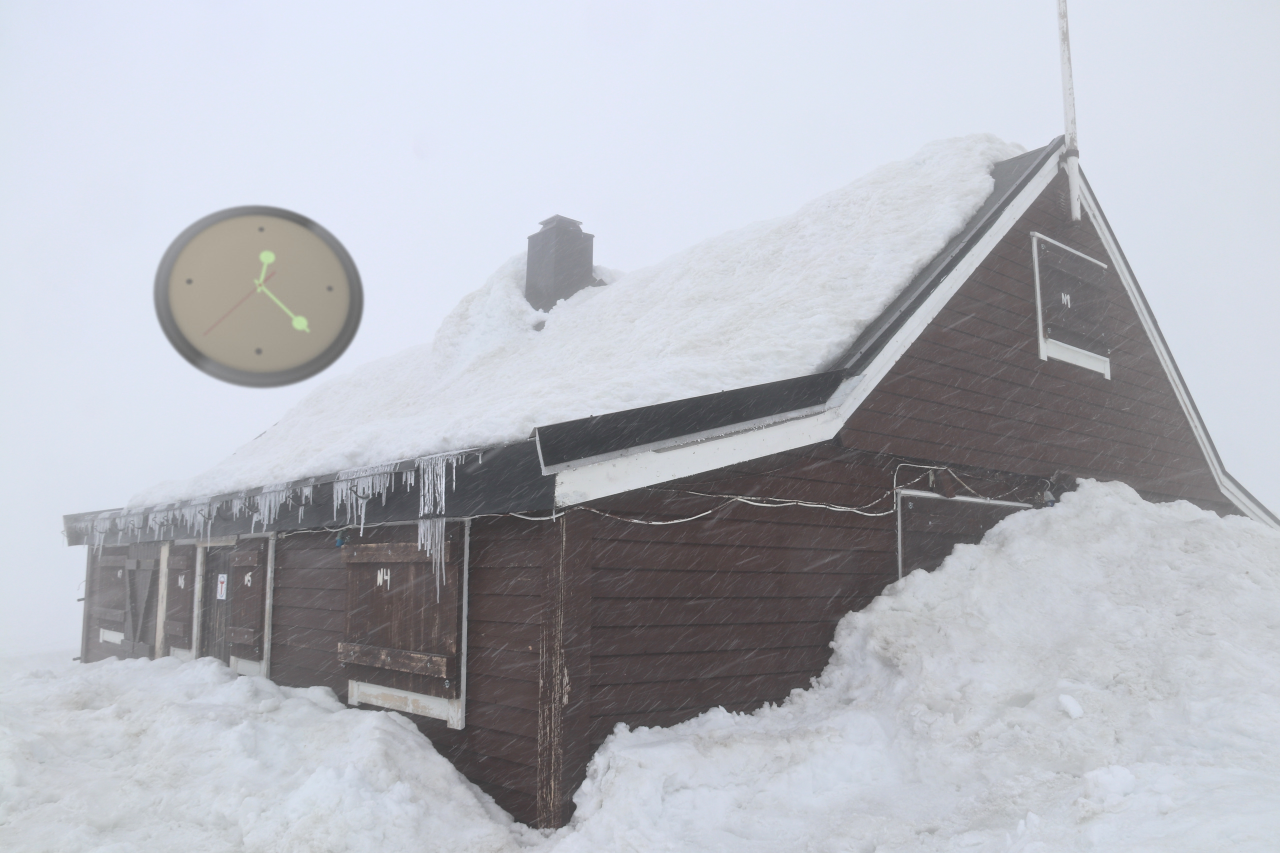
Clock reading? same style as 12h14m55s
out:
12h22m37s
